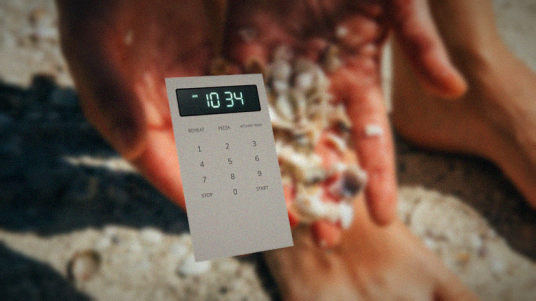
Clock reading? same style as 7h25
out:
10h34
